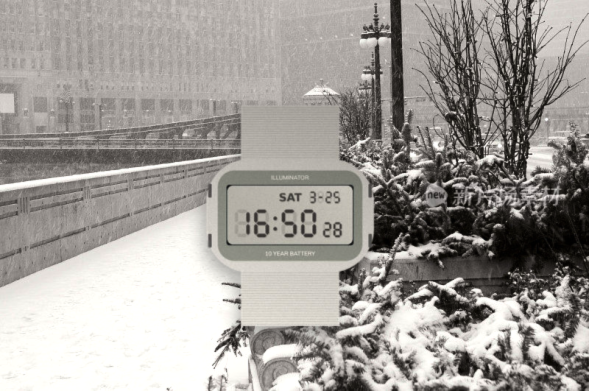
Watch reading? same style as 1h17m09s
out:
16h50m28s
